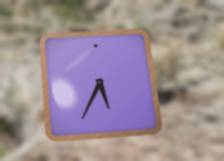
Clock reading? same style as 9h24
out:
5h35
